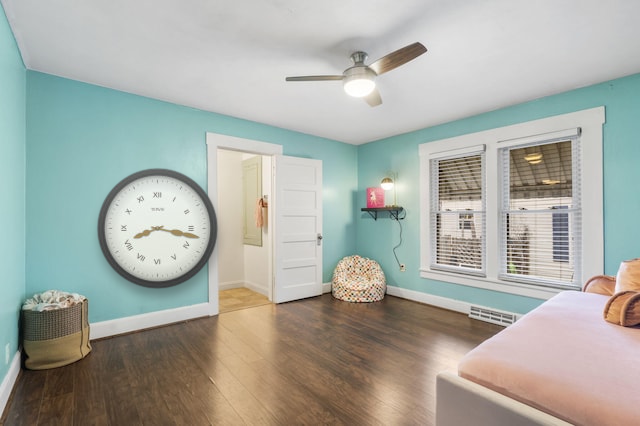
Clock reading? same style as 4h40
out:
8h17
